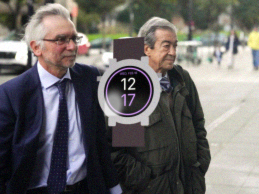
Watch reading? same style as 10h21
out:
12h17
